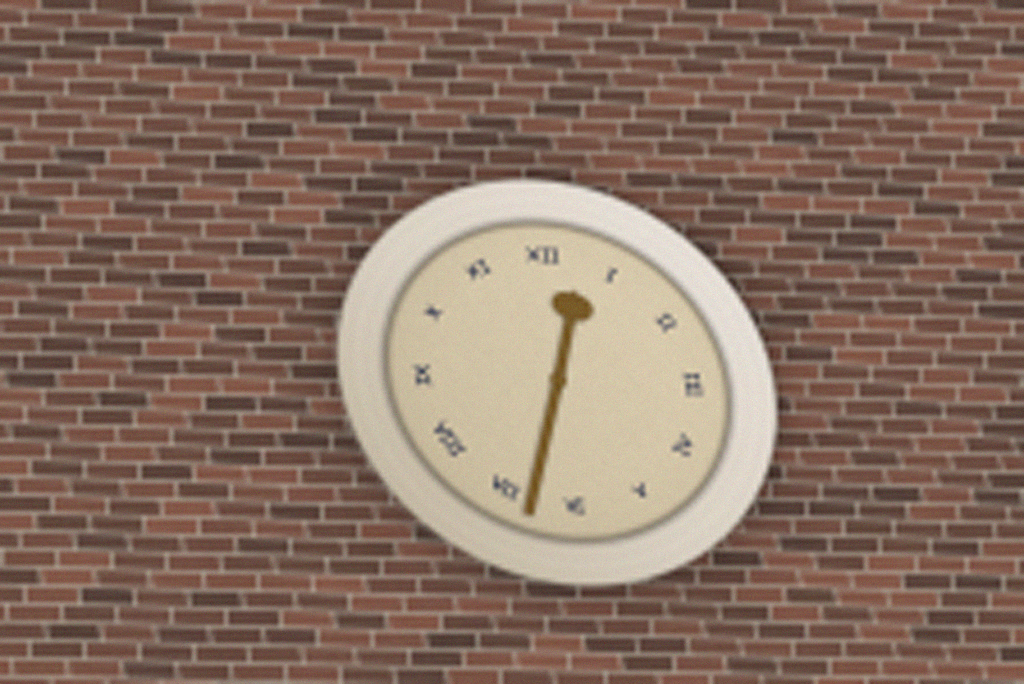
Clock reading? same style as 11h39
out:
12h33
